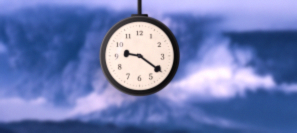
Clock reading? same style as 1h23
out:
9h21
